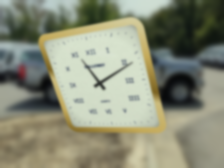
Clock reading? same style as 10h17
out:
11h11
